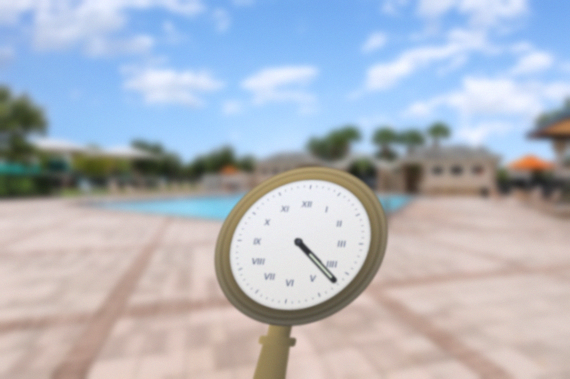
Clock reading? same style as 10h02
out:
4h22
